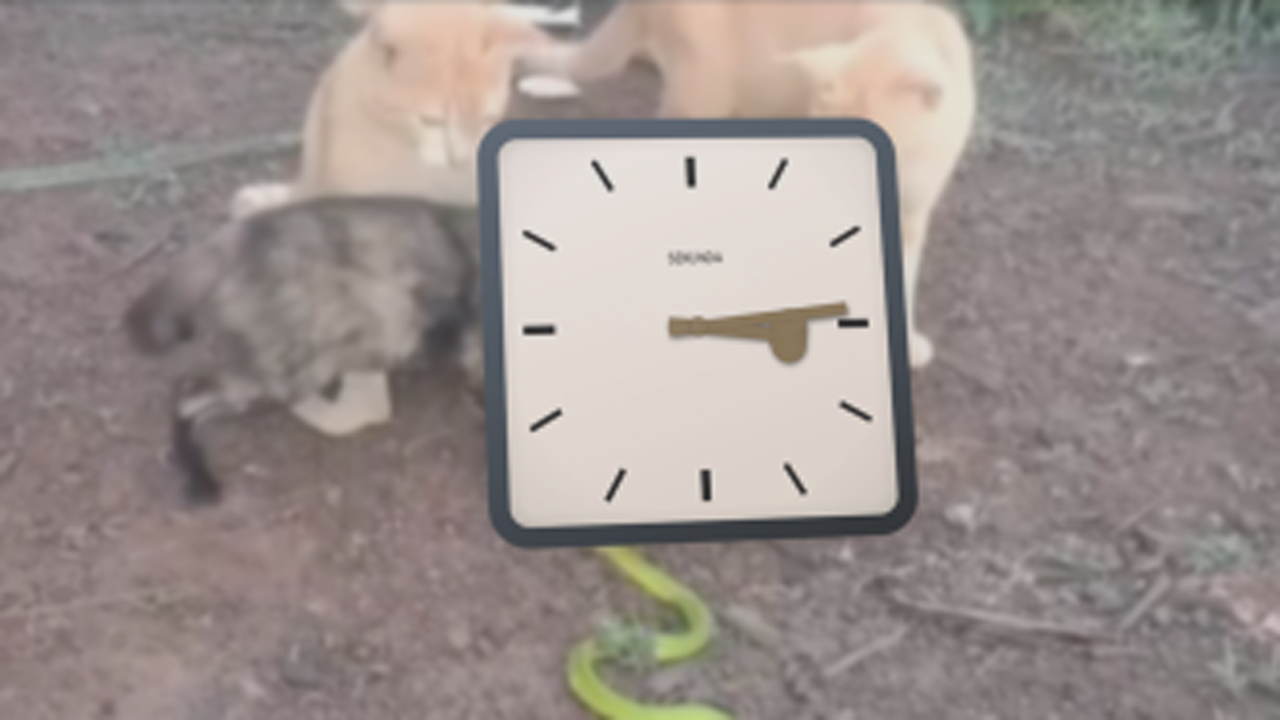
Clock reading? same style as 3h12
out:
3h14
